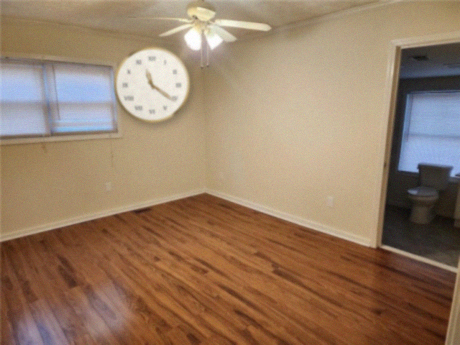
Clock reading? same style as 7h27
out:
11h21
